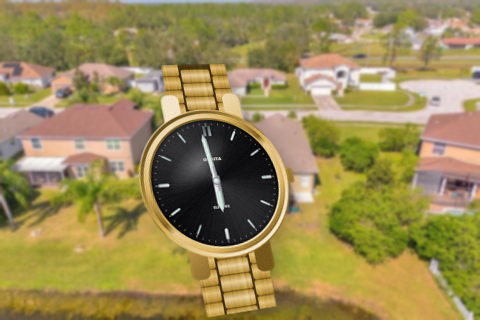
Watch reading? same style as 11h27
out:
5h59
